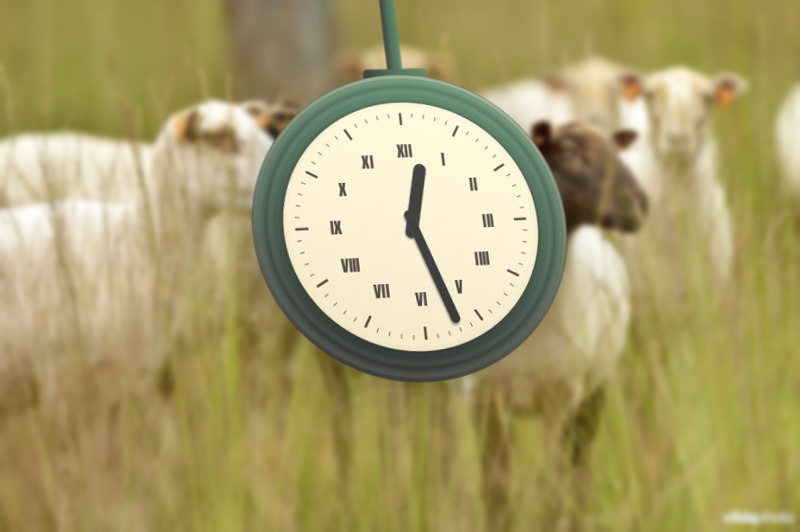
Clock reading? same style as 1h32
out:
12h27
